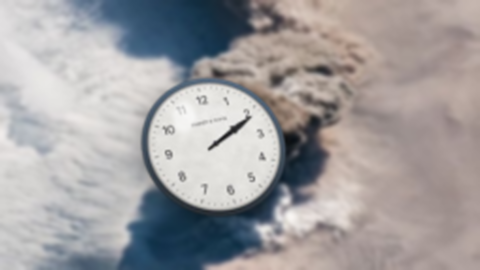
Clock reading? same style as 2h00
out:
2h11
